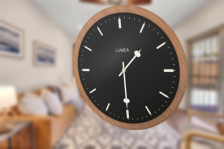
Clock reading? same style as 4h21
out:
1h30
